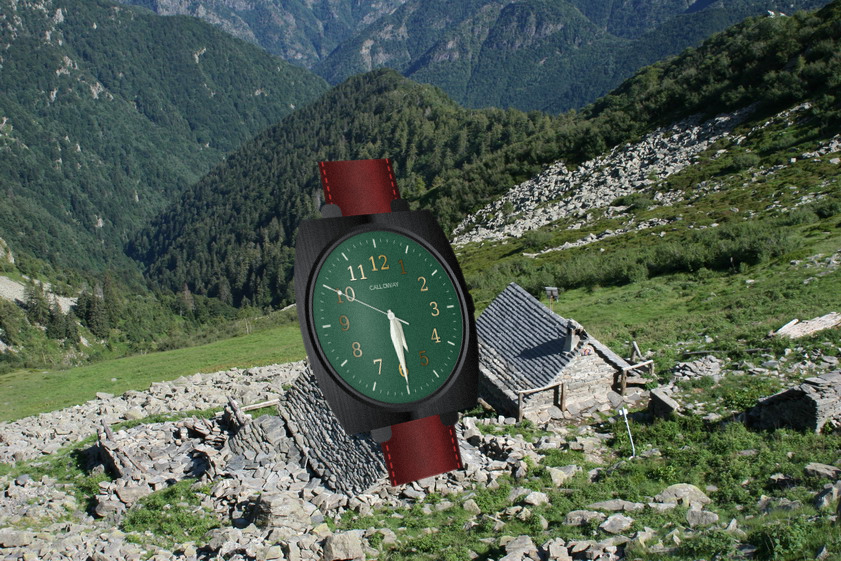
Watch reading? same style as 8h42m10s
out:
5h29m50s
